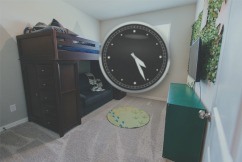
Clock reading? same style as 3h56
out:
4h26
